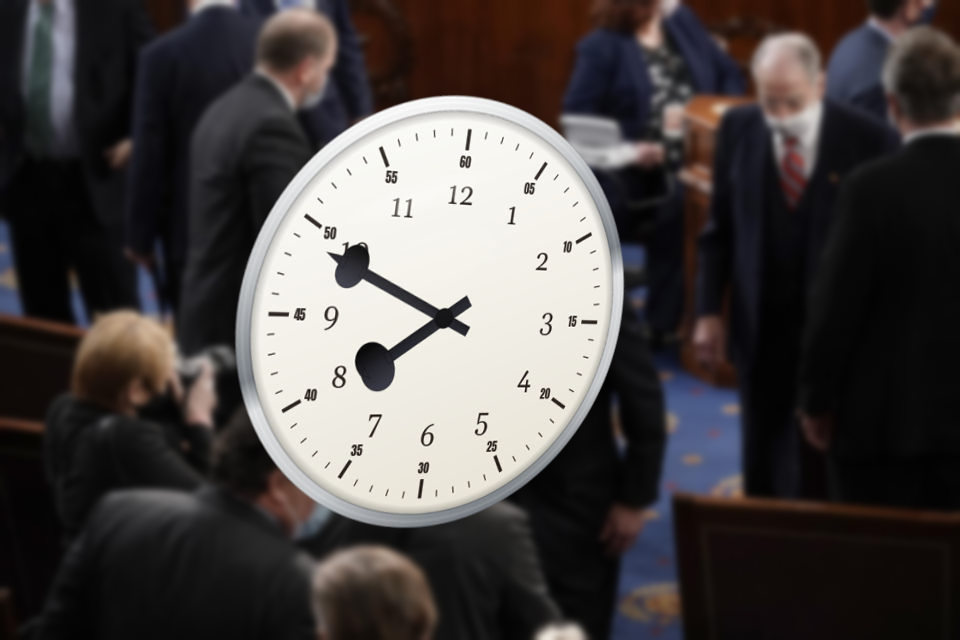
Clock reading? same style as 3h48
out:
7h49
